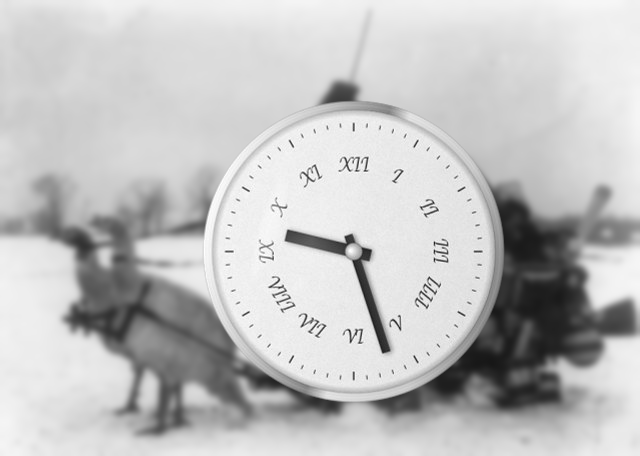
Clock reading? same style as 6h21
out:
9h27
